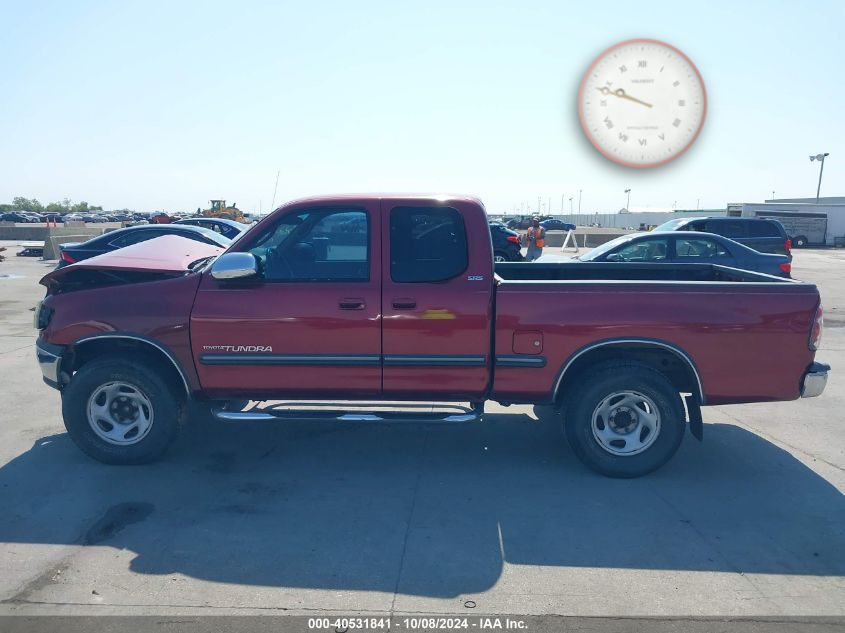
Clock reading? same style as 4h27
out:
9h48
